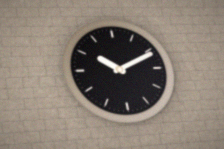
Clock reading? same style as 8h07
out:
10h11
